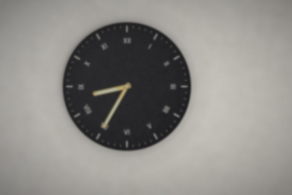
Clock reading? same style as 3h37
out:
8h35
